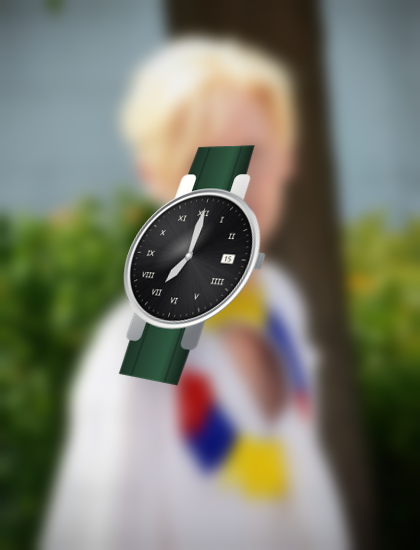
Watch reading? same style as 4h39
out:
7h00
